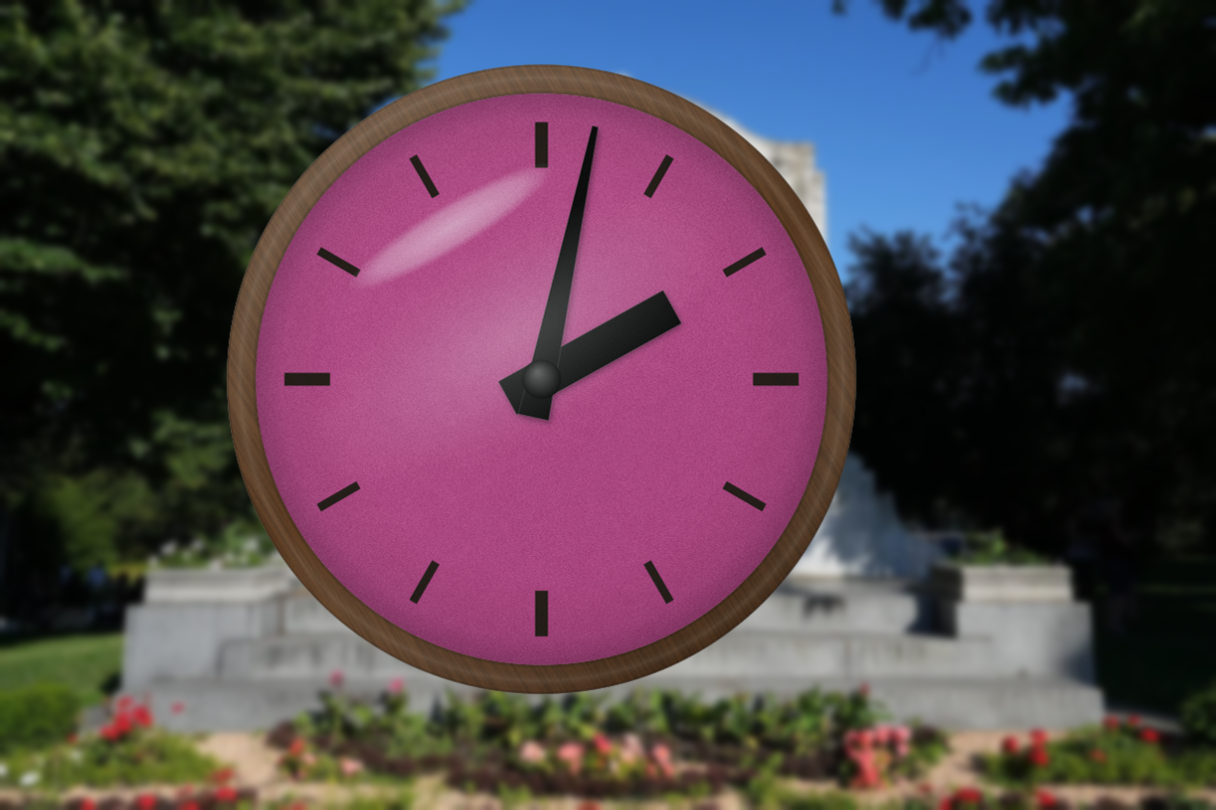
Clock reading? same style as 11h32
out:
2h02
